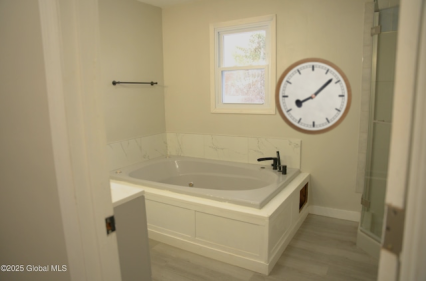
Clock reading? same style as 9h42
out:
8h08
